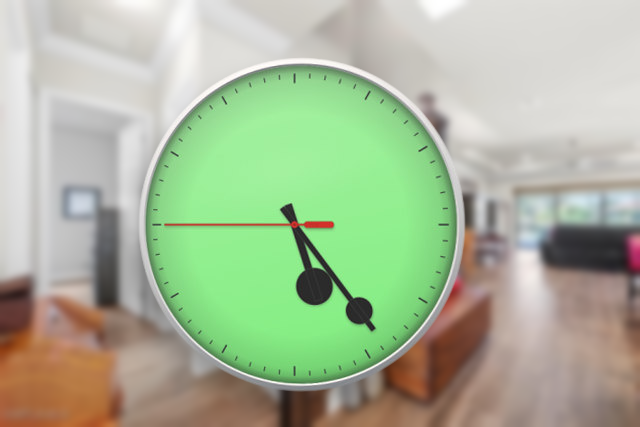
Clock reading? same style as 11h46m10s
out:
5h23m45s
